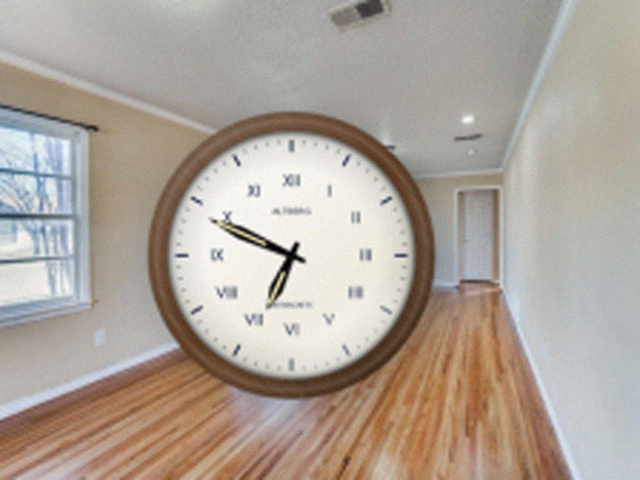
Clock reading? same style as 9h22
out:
6h49
